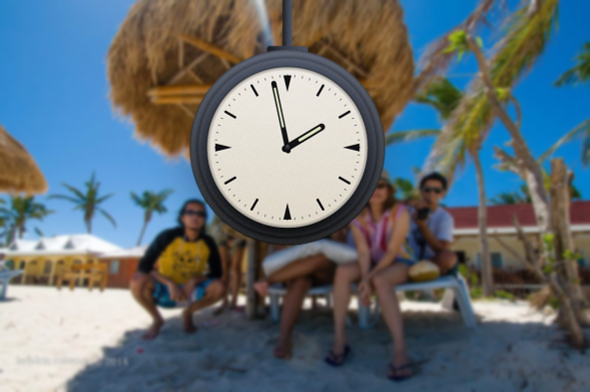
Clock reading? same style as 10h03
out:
1h58
